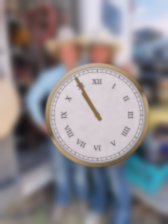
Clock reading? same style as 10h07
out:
10h55
